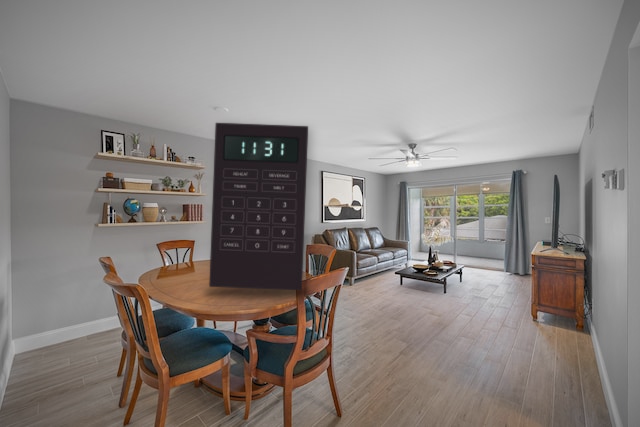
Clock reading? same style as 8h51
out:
11h31
